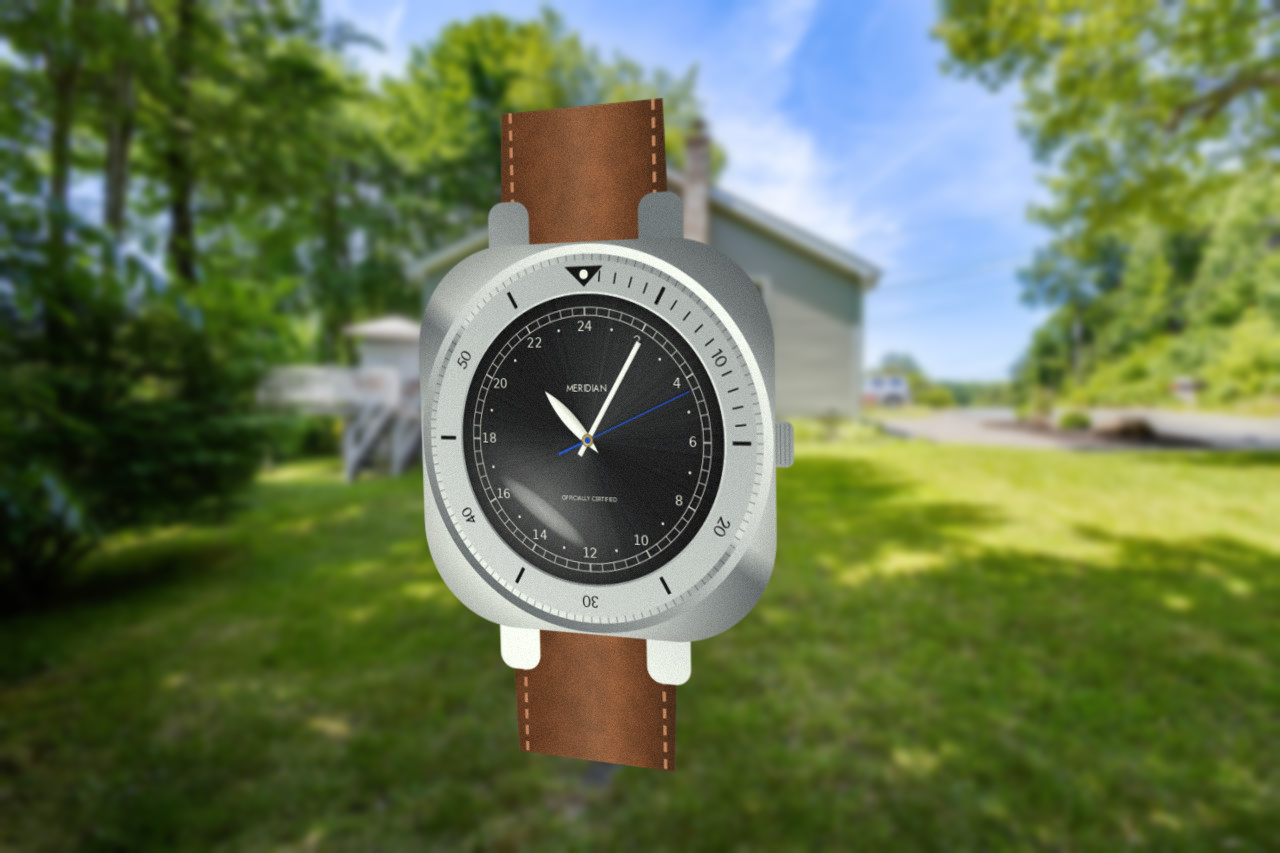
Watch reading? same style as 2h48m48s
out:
21h05m11s
